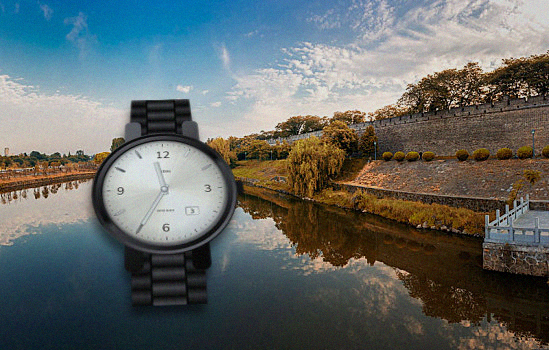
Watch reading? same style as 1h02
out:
11h35
